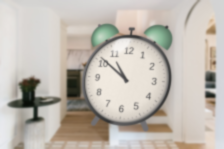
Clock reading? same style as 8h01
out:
10h51
